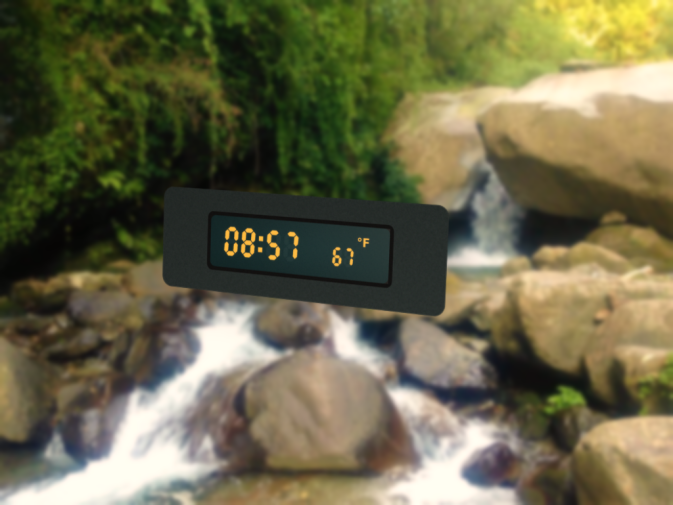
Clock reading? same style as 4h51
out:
8h57
